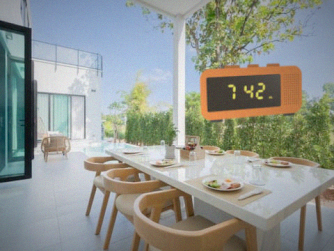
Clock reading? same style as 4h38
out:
7h42
